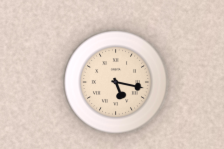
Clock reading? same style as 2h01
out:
5h17
